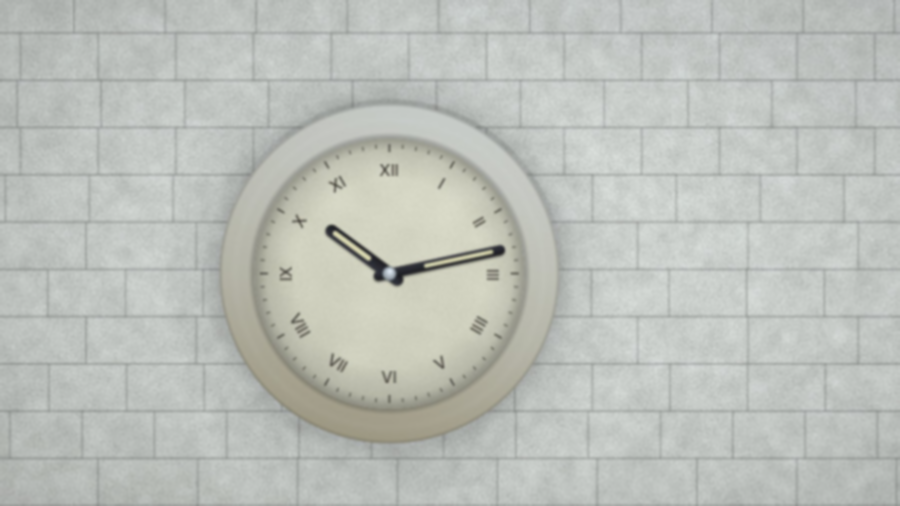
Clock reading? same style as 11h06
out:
10h13
